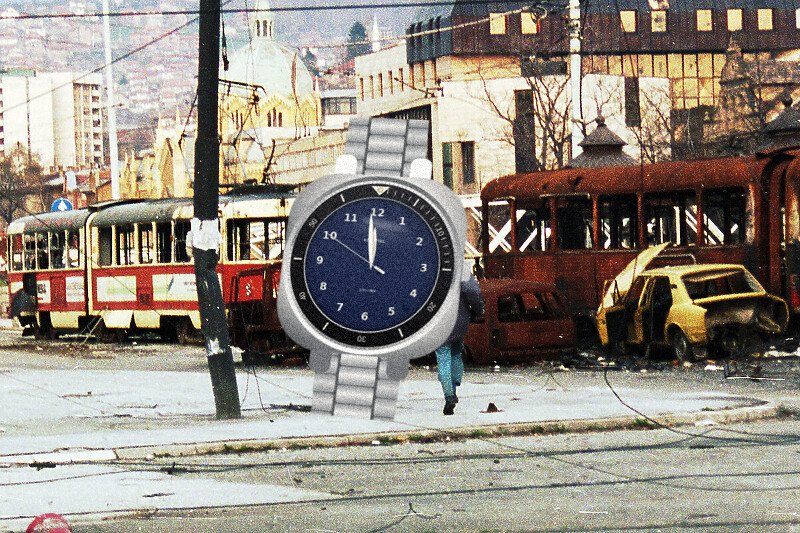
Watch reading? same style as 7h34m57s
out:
11h58m50s
